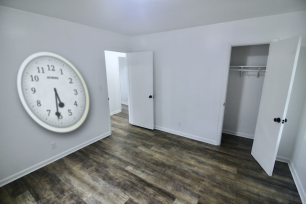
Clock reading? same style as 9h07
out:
5h31
